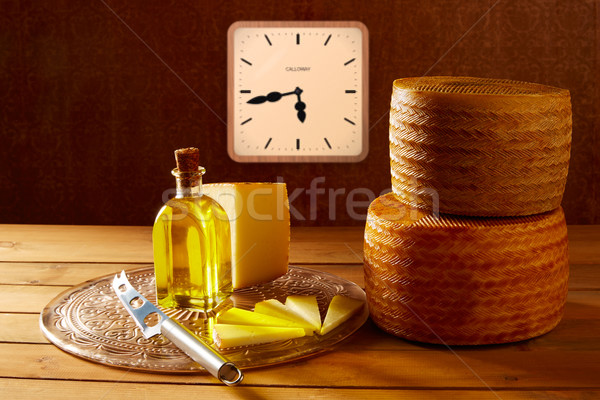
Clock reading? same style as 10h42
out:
5h43
